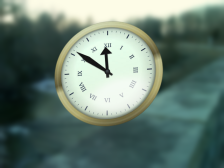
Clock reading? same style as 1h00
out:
11h51
